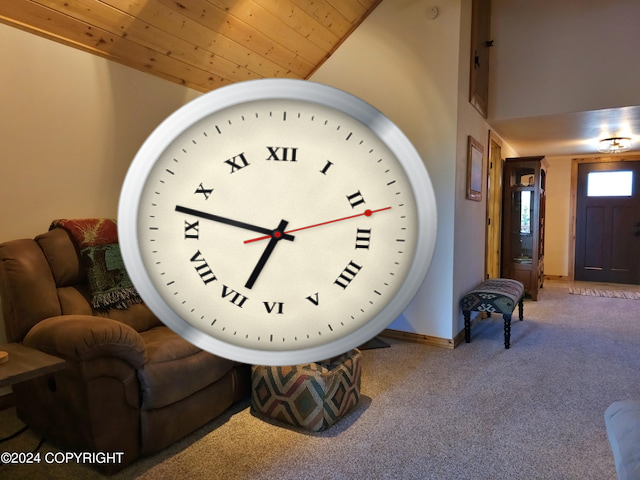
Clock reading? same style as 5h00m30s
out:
6h47m12s
